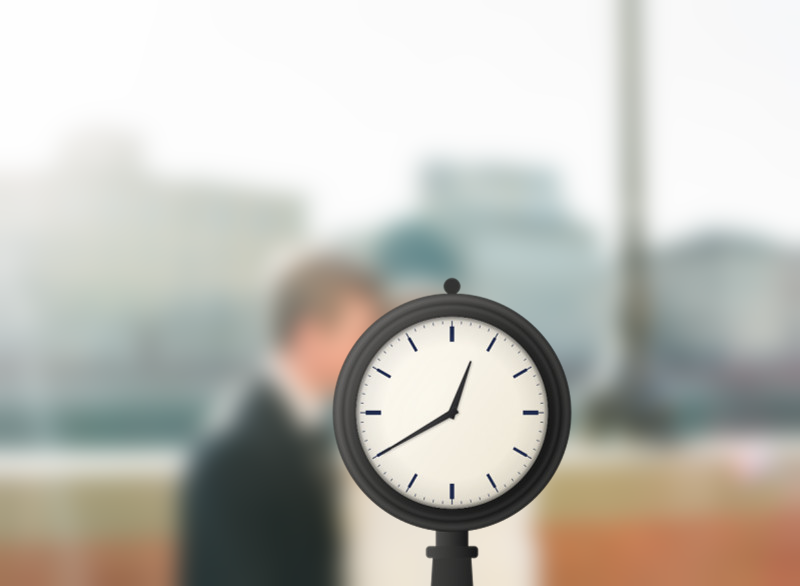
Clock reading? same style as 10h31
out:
12h40
